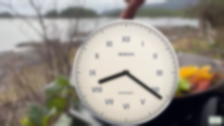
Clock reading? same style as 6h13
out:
8h21
